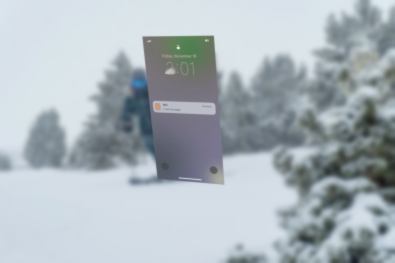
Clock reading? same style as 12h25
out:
2h01
